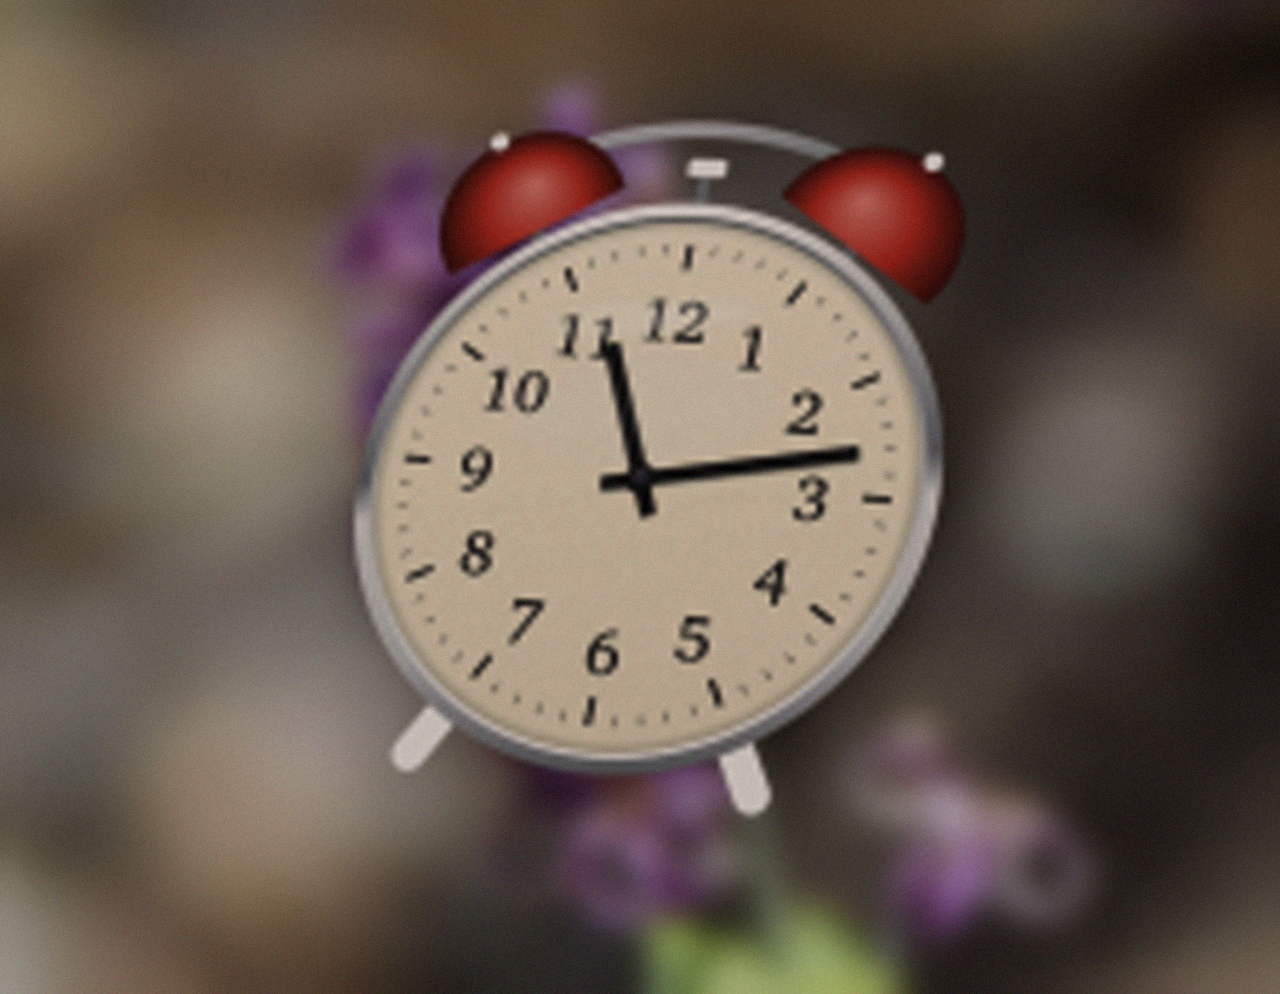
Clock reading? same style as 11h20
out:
11h13
